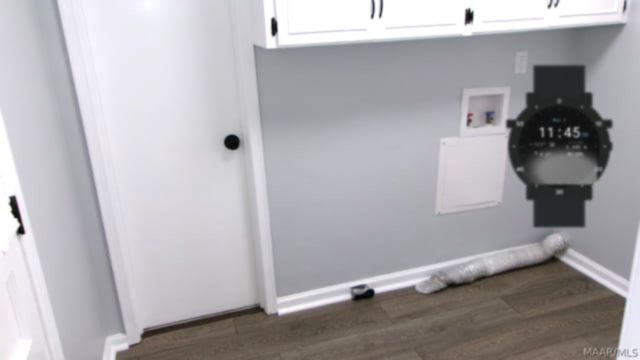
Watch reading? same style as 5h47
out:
11h45
